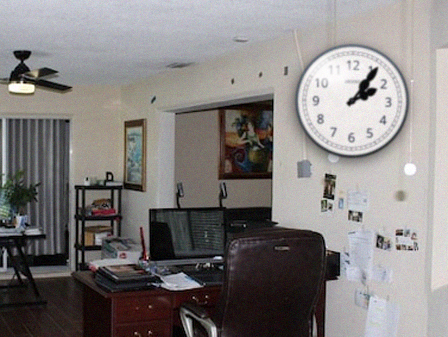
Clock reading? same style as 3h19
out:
2h06
